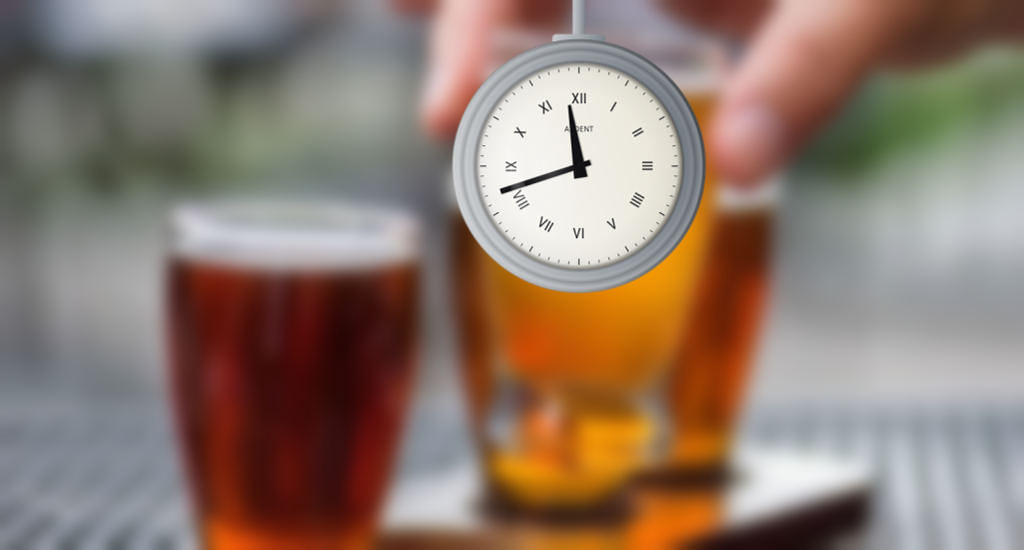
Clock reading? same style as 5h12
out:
11h42
